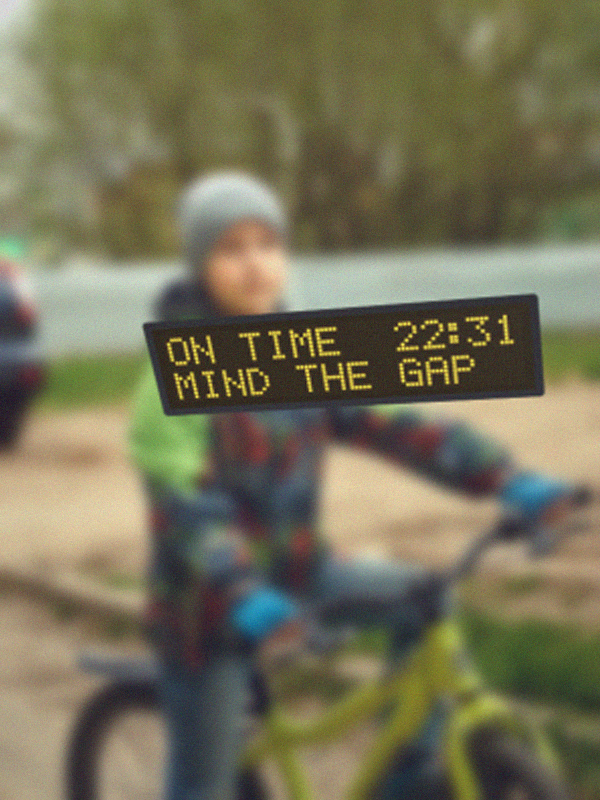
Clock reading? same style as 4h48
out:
22h31
